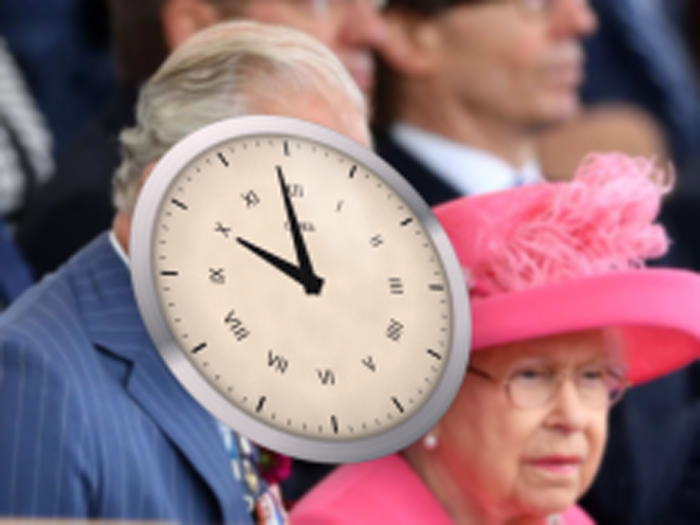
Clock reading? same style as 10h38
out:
9h59
